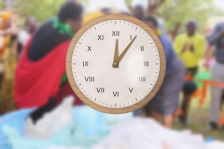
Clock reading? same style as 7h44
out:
12h06
